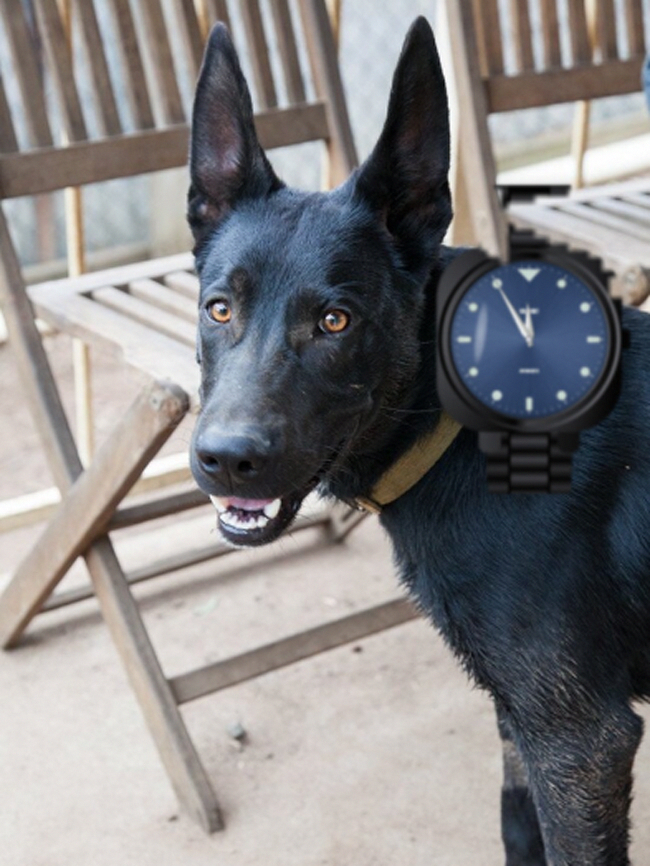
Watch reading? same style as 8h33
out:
11h55
